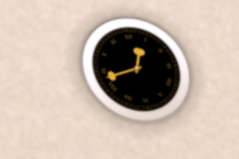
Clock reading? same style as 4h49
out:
12h43
